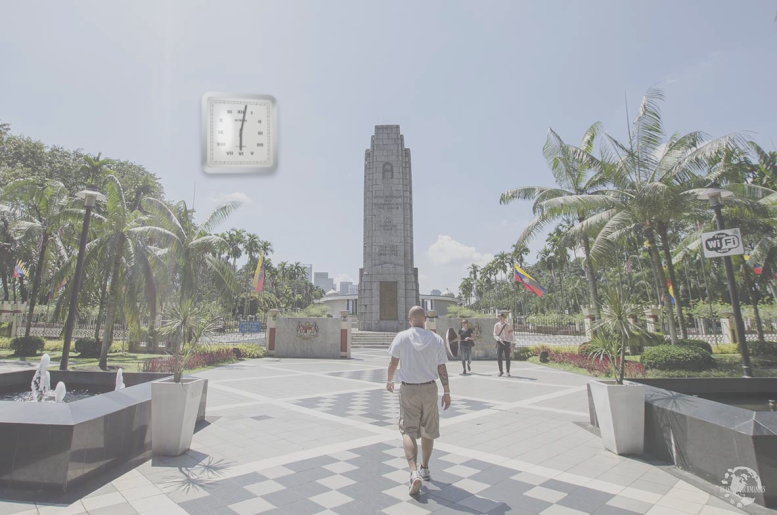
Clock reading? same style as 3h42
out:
6h02
